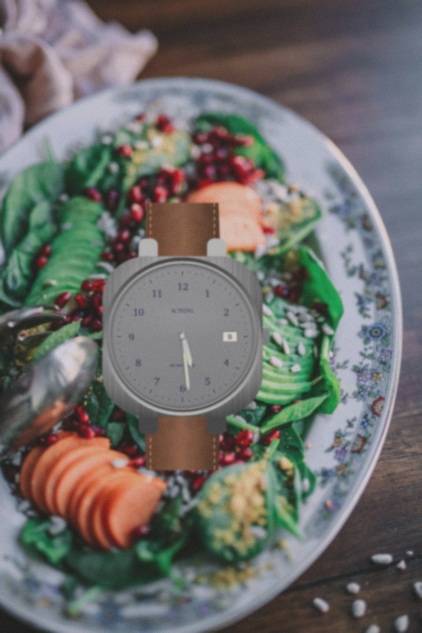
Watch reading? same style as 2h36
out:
5h29
